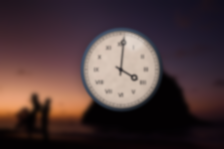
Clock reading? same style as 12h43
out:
4h01
